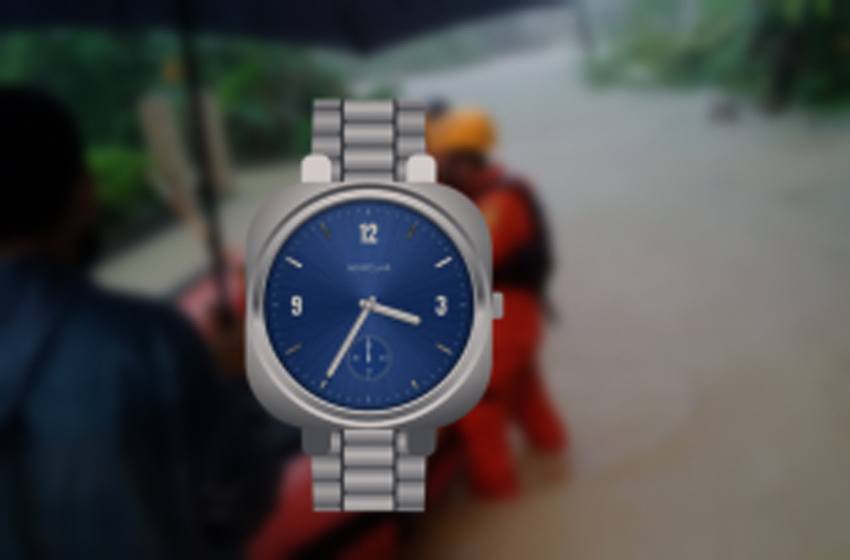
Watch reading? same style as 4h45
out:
3h35
